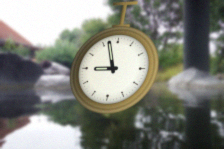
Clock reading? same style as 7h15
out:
8h57
